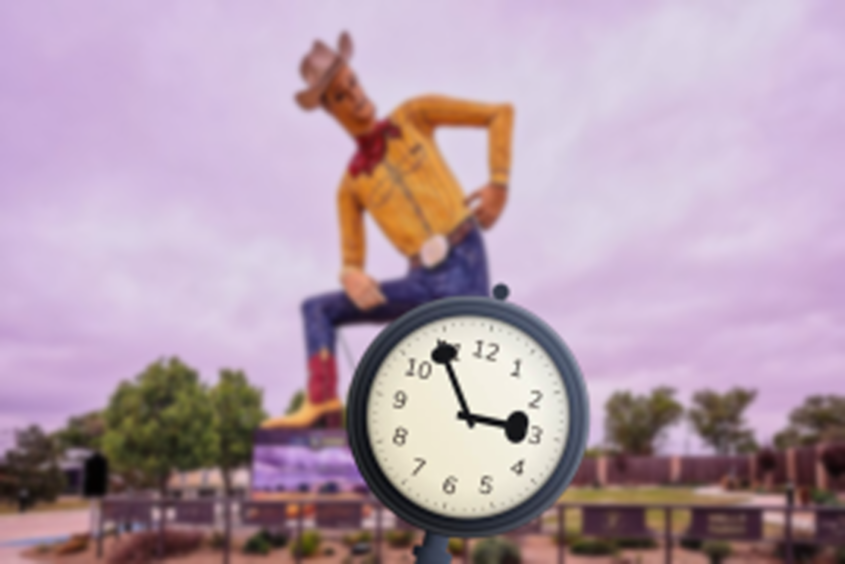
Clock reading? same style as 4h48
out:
2h54
